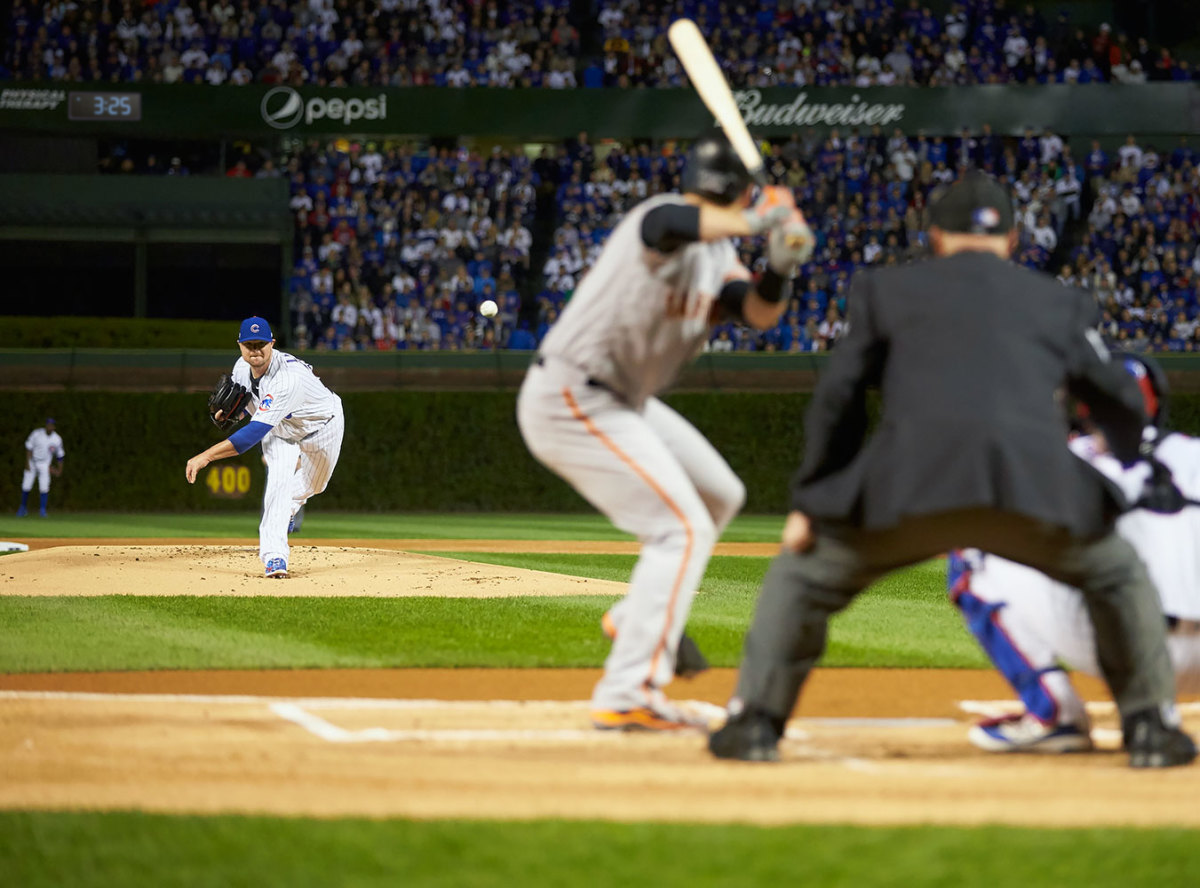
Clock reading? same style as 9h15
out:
3h25
